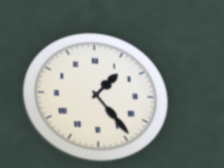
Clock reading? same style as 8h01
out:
1h24
